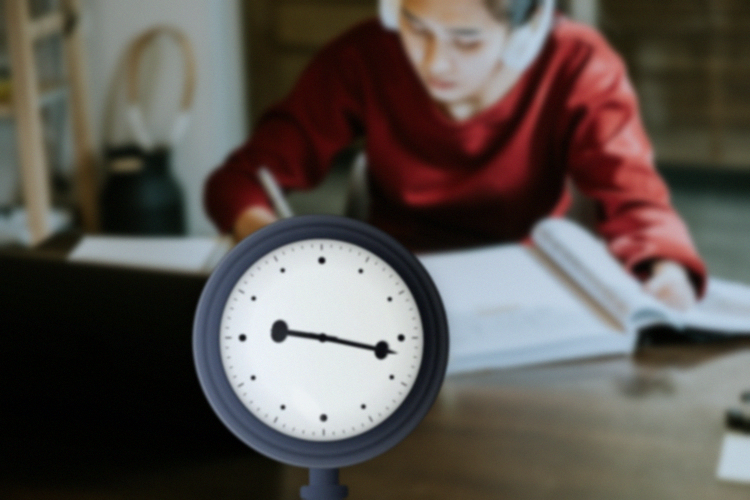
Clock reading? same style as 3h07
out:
9h17
